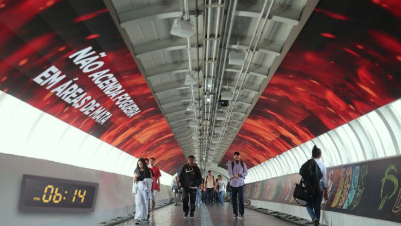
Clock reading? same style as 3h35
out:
6h14
